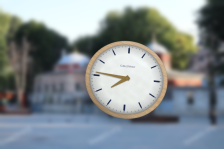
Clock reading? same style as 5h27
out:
7h46
